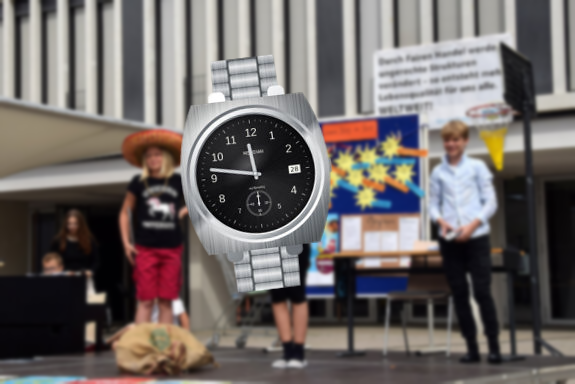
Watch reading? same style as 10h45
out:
11h47
